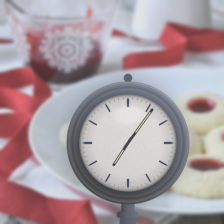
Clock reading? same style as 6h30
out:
7h06
